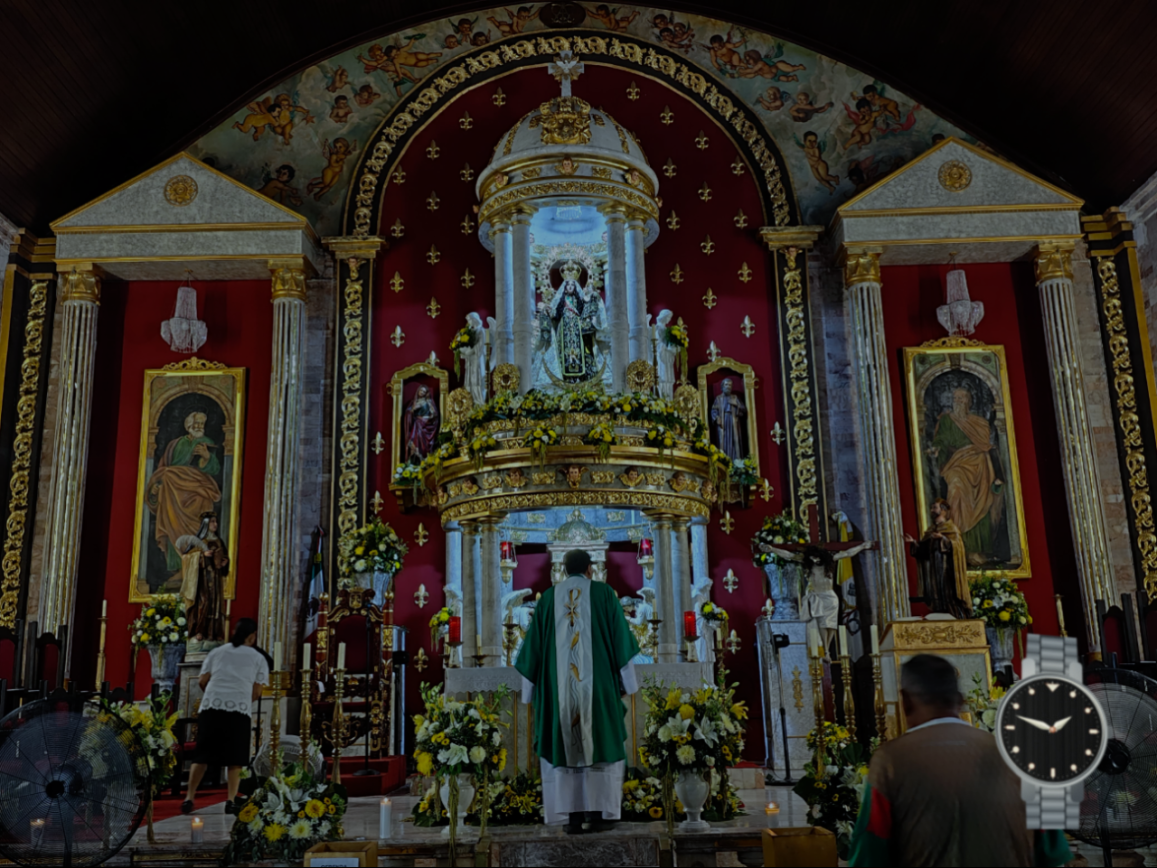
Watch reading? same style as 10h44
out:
1h48
